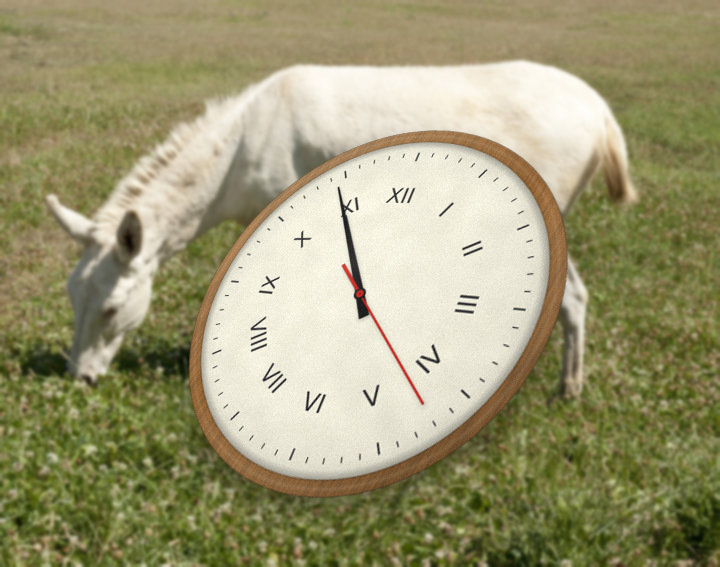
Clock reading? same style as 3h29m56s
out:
10h54m22s
